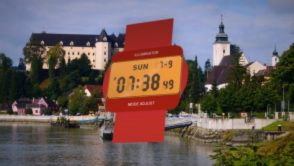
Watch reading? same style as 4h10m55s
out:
7h38m49s
